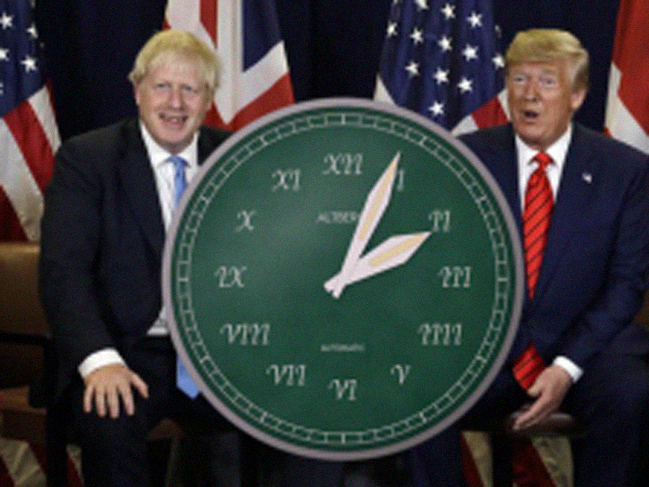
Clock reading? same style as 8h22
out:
2h04
